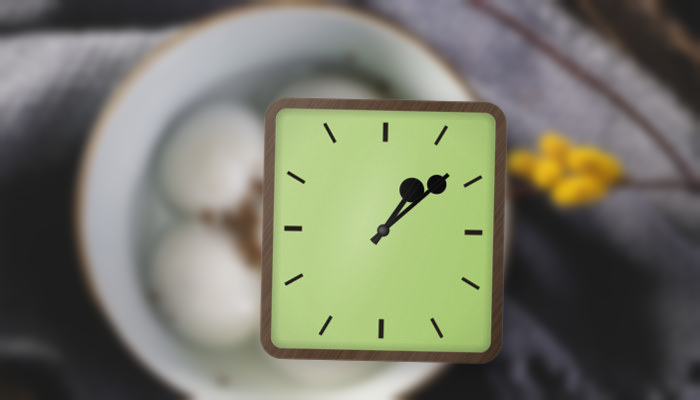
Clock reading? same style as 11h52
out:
1h08
